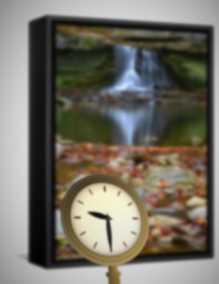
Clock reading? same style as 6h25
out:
9h30
